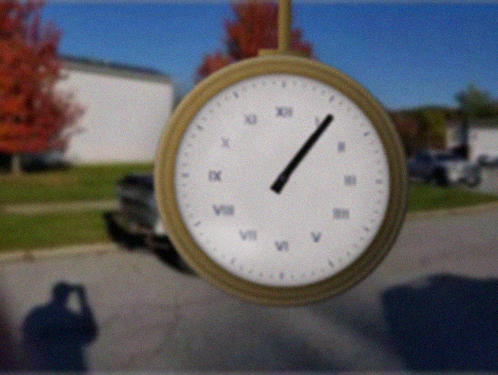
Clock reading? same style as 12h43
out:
1h06
